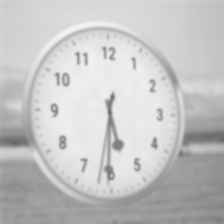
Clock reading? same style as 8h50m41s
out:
5h30m32s
